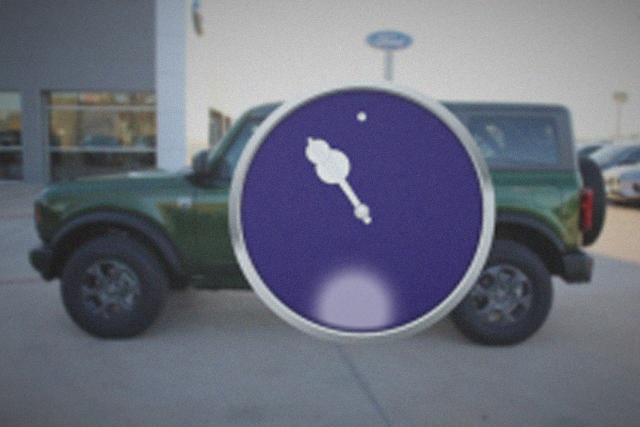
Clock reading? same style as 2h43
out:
10h54
